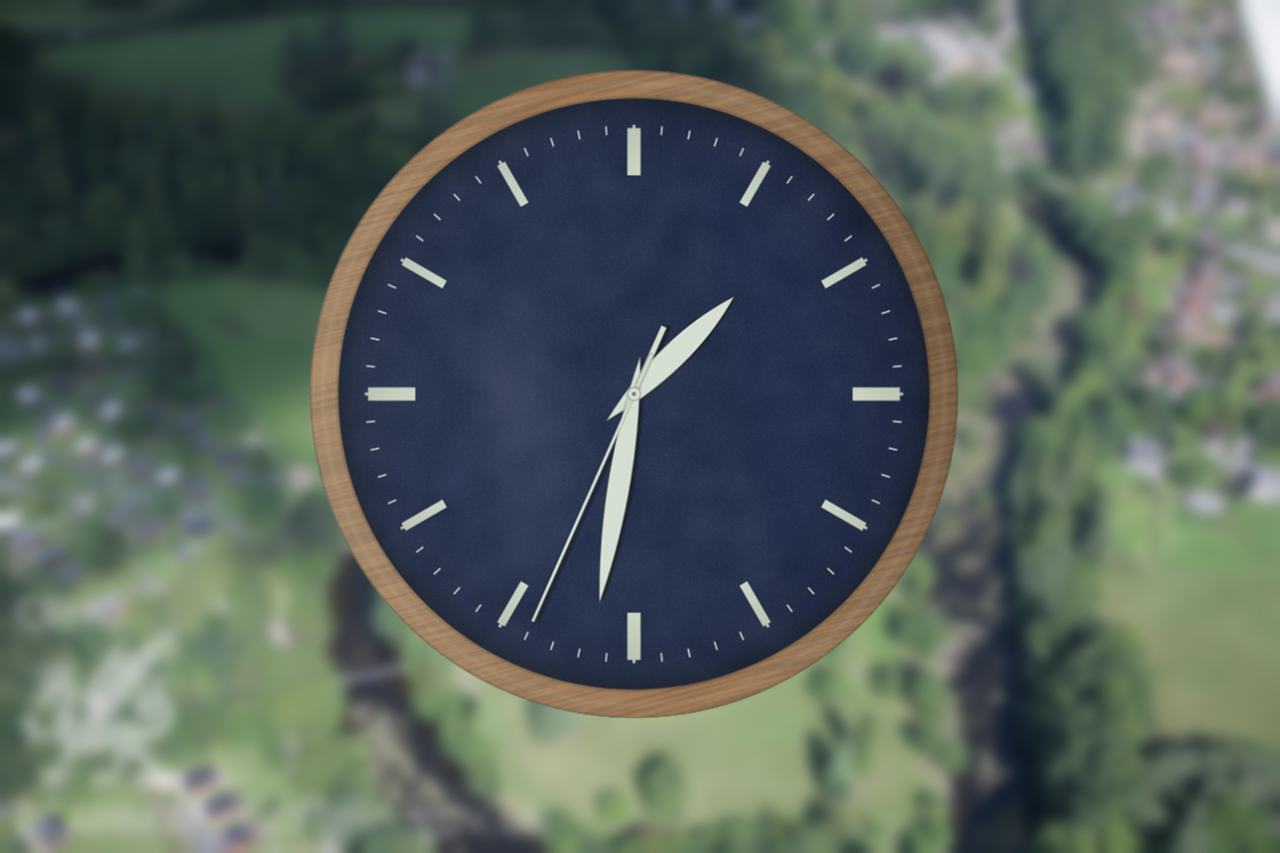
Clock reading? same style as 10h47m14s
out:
1h31m34s
